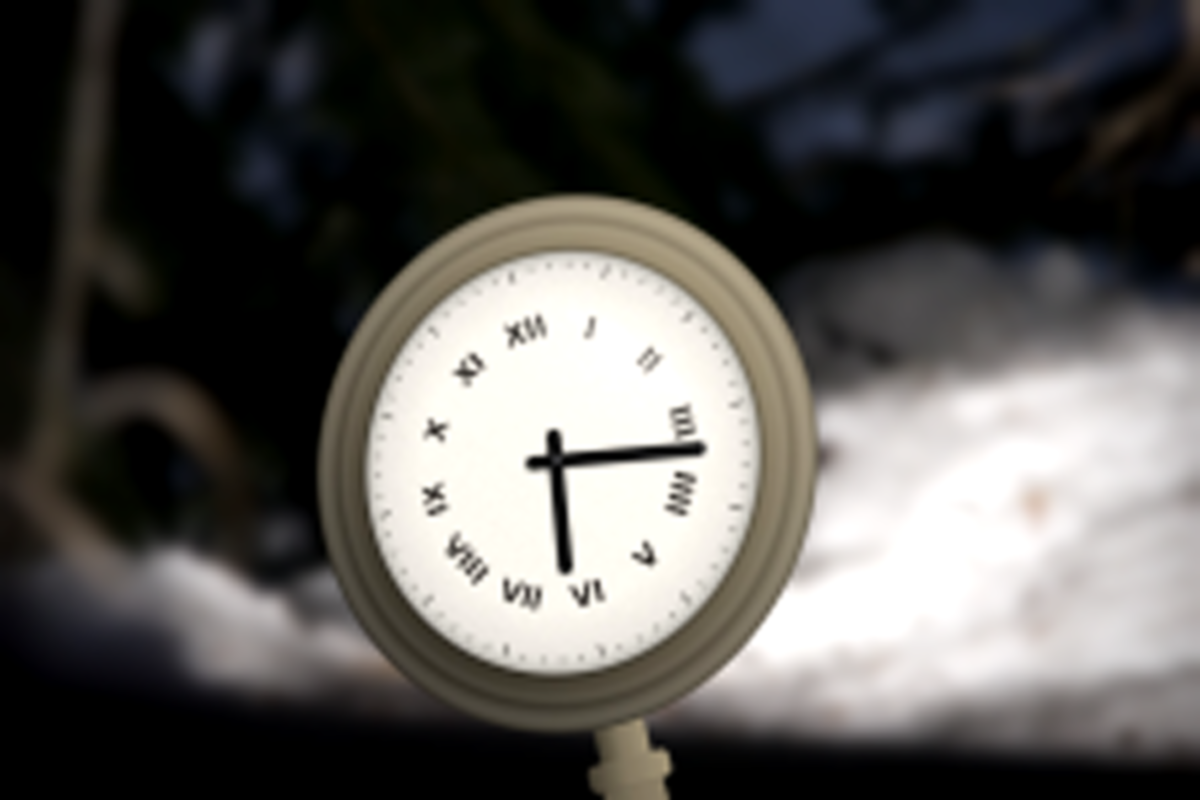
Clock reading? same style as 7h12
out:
6h17
